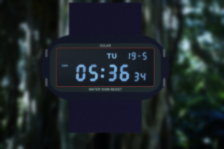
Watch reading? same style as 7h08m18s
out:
5h36m34s
